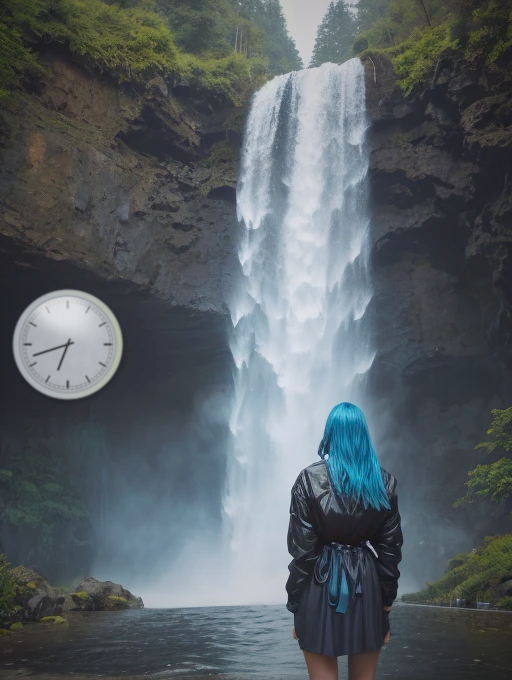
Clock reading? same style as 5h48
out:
6h42
